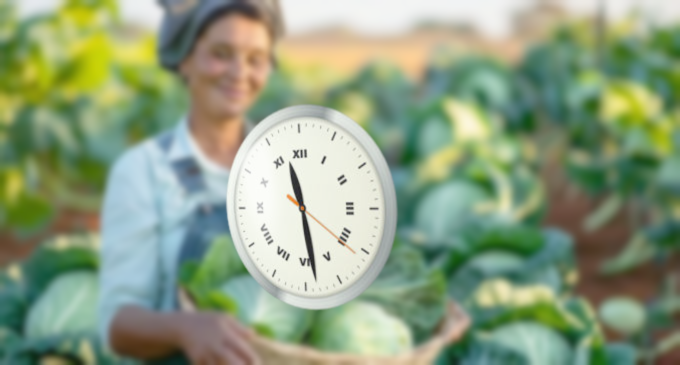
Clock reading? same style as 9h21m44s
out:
11h28m21s
